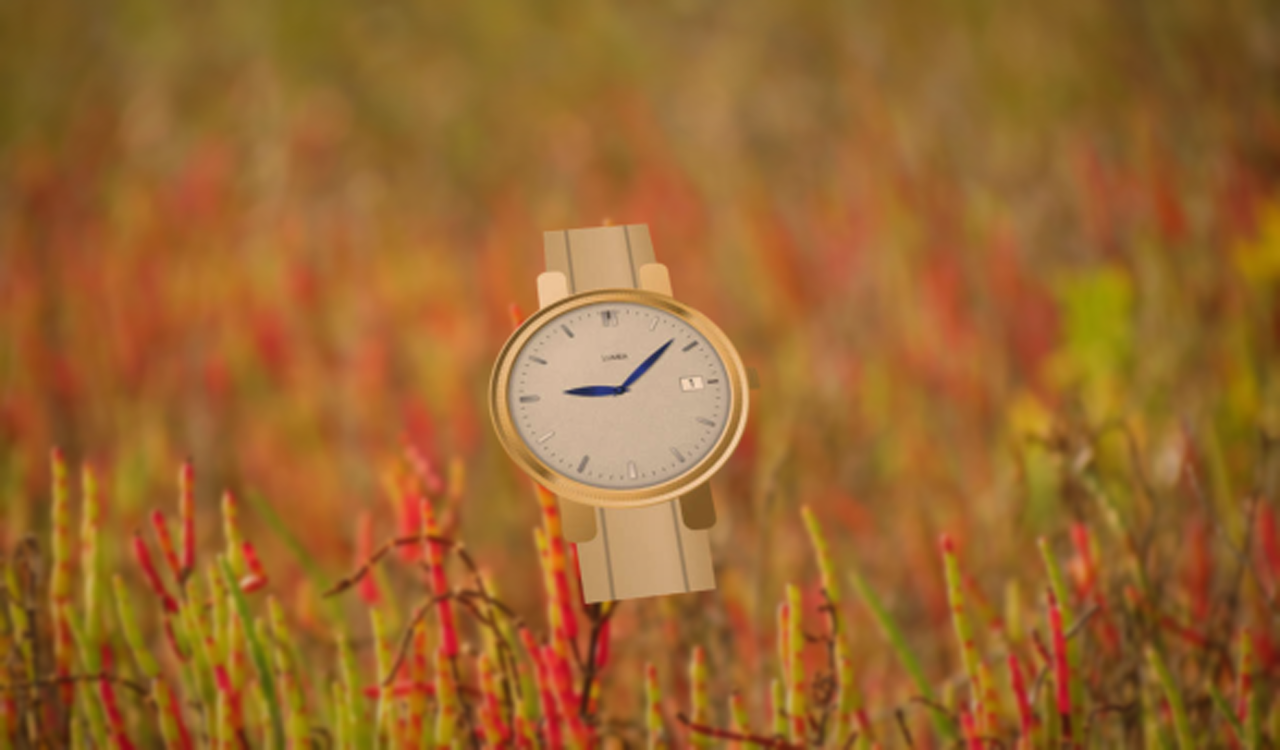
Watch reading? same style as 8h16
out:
9h08
